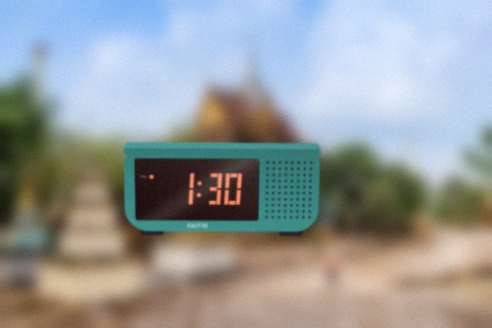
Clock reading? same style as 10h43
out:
1h30
